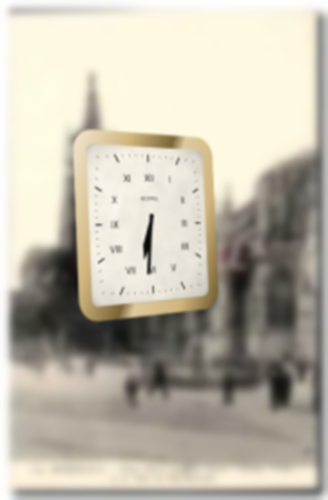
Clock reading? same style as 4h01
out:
6h31
